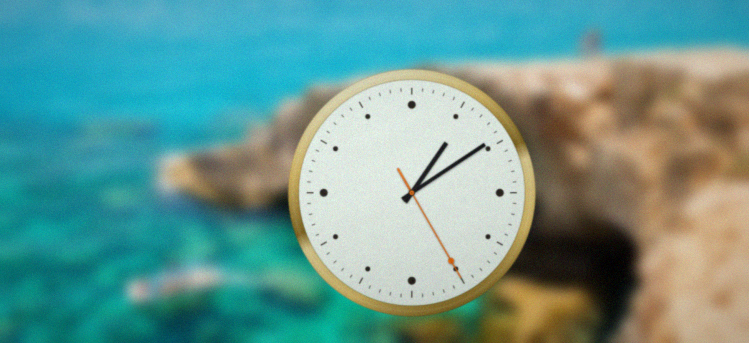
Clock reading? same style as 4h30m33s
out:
1h09m25s
